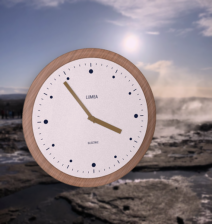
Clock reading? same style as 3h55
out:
3h54
